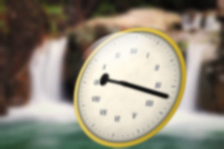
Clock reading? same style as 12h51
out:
9h17
